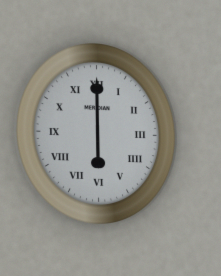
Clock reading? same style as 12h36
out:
6h00
